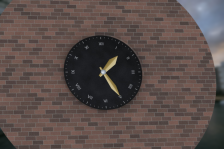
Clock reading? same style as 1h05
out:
1h25
